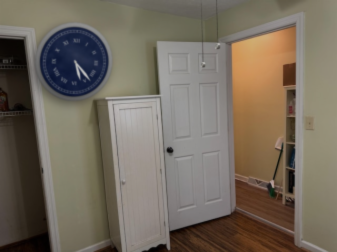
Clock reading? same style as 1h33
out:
5h23
